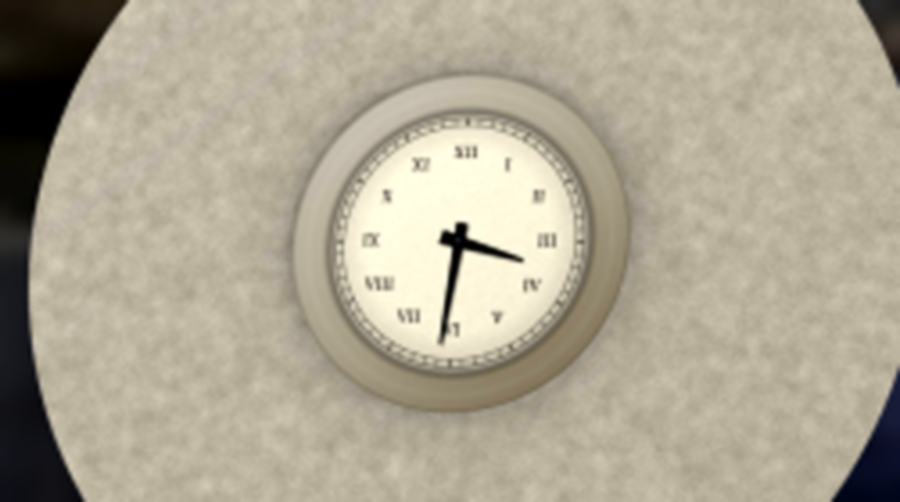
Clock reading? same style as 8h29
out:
3h31
